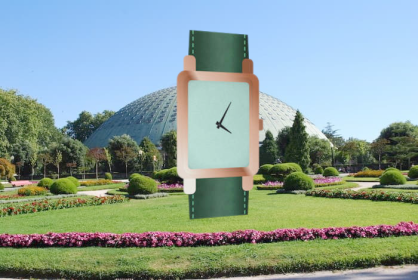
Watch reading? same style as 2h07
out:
4h05
